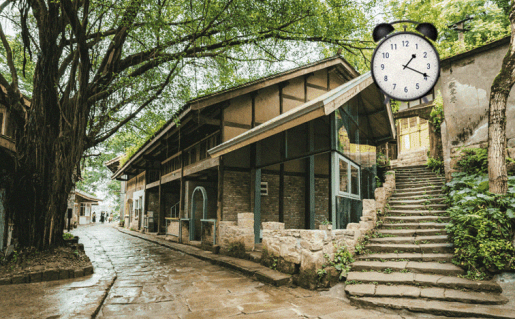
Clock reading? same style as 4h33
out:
1h19
